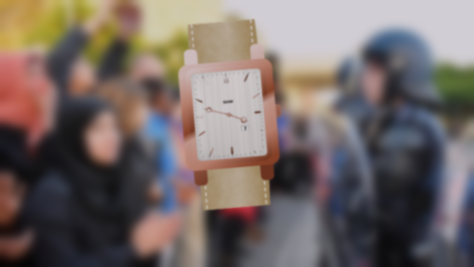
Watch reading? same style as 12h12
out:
3h48
